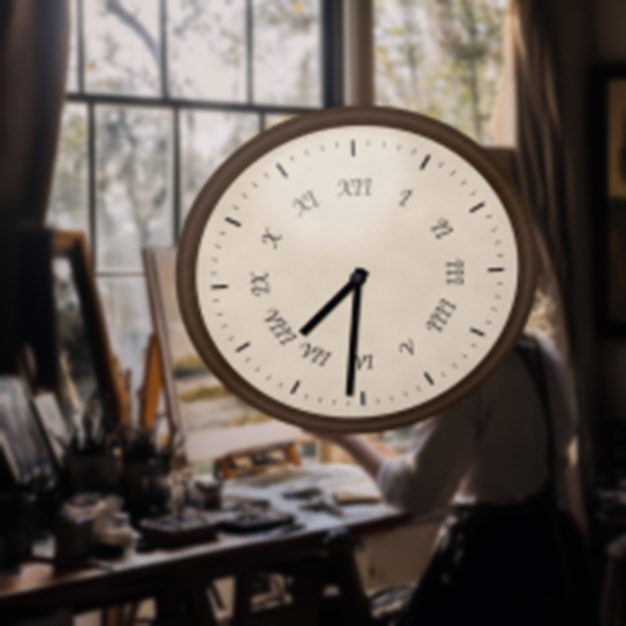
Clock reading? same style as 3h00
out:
7h31
